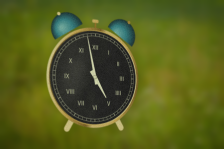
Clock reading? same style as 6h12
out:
4h58
